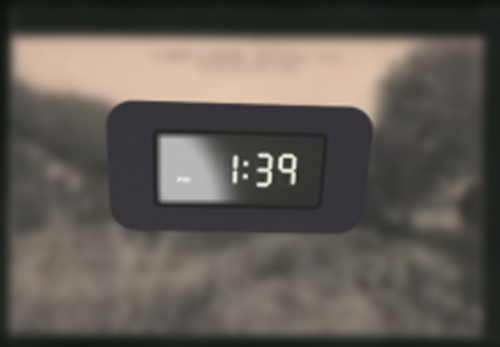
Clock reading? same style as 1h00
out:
1h39
